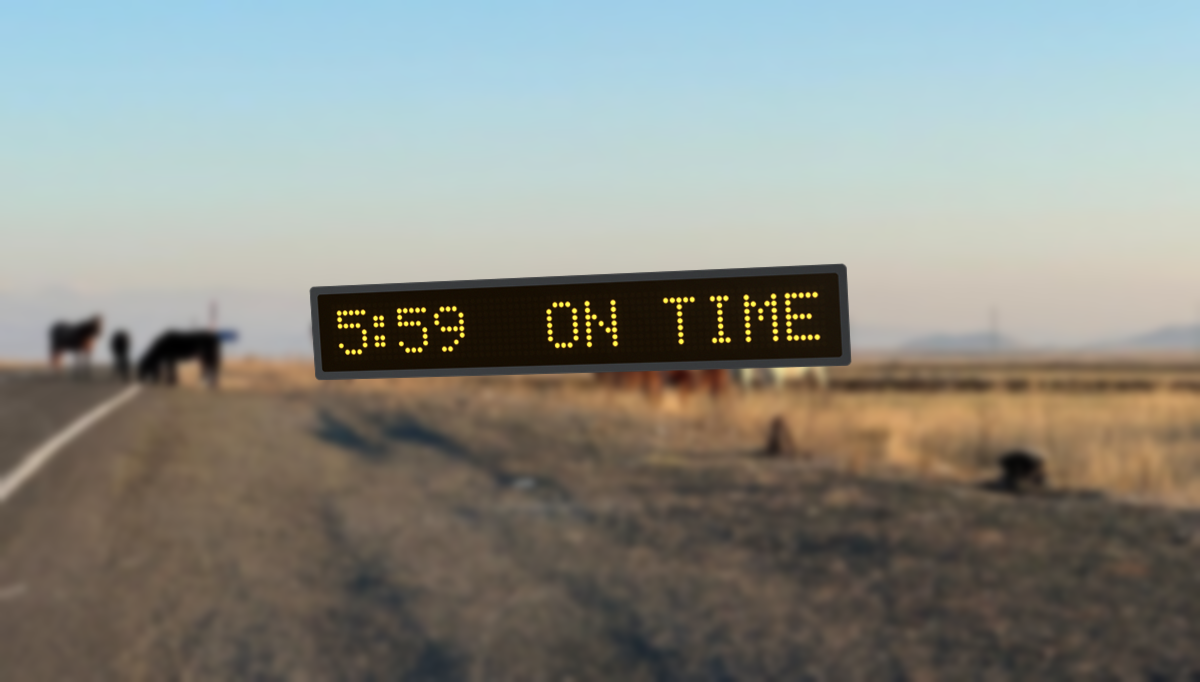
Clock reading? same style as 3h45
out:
5h59
